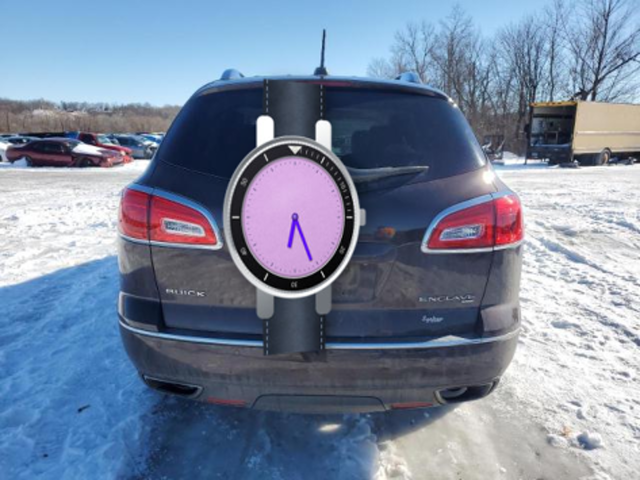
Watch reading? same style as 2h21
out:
6h26
